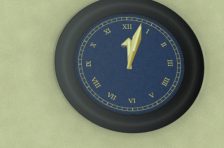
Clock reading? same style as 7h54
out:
12h03
